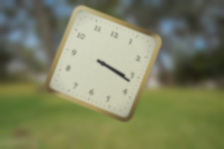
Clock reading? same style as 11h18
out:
3h17
